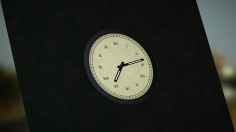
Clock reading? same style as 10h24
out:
7h13
